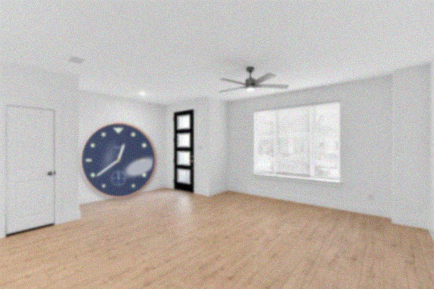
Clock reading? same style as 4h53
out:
12h39
